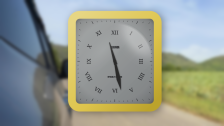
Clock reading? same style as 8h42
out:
11h28
